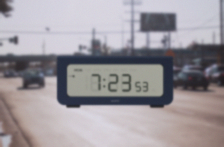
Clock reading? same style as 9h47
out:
7h23
